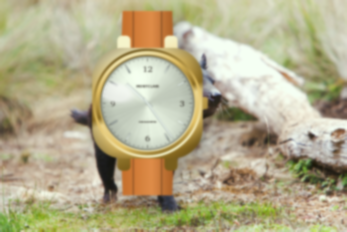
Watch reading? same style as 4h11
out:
10h24
